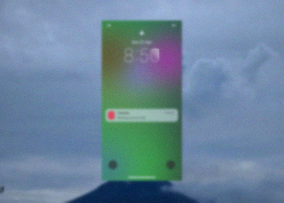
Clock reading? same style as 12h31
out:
8h50
